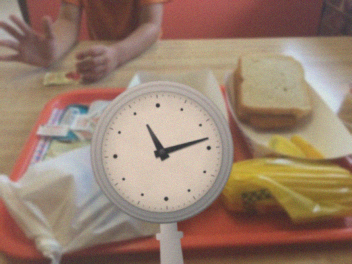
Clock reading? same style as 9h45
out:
11h13
